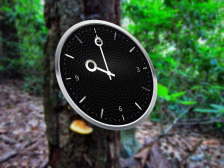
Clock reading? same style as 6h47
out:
10h00
